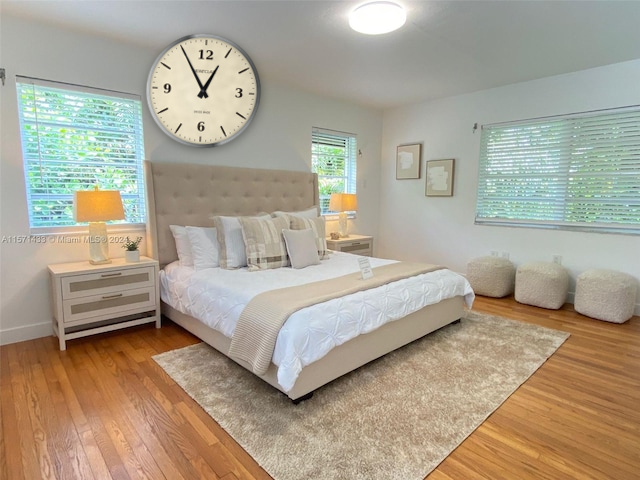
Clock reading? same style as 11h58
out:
12h55
